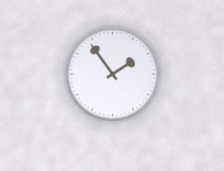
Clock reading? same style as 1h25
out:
1h54
